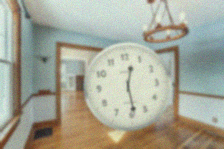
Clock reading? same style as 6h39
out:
12h29
